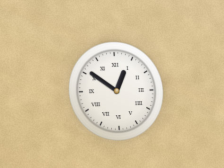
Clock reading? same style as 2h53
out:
12h51
